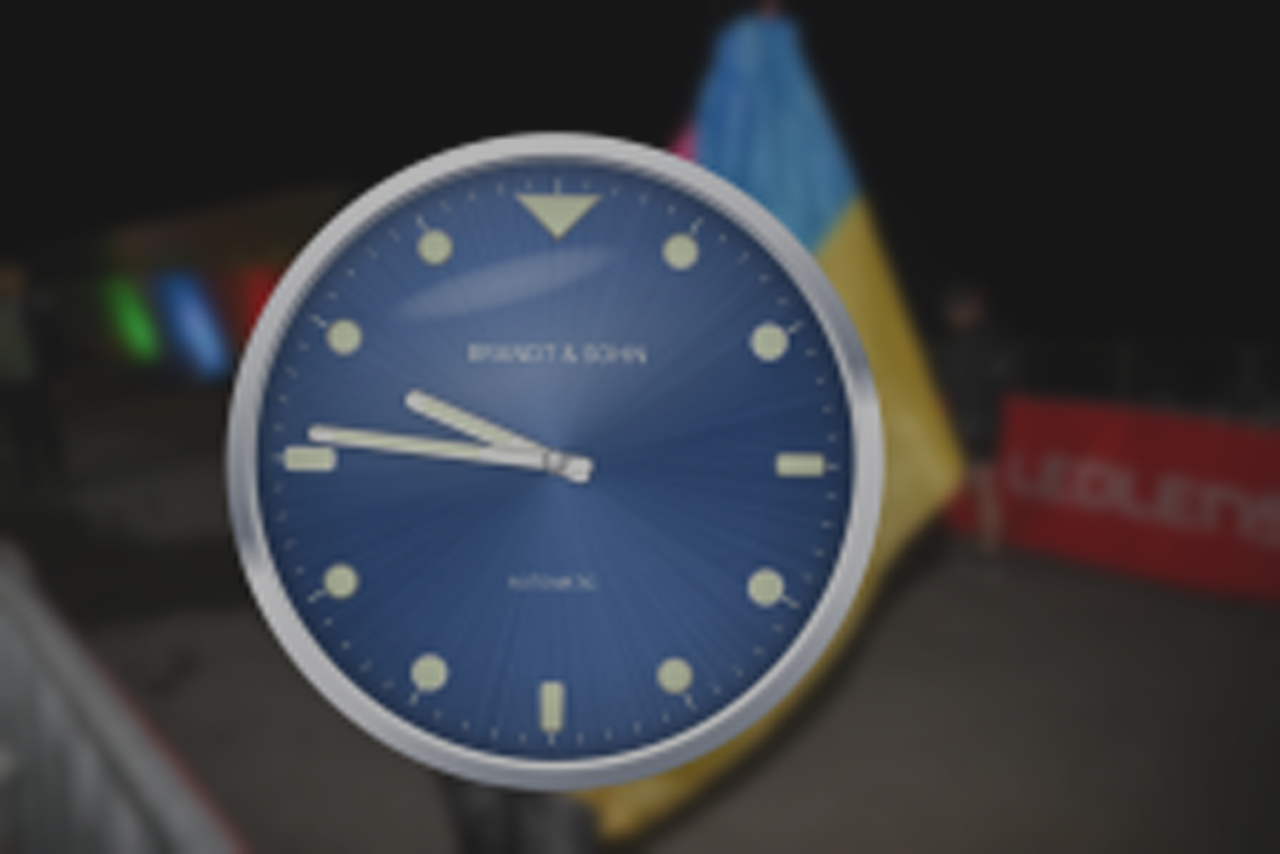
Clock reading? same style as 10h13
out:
9h46
